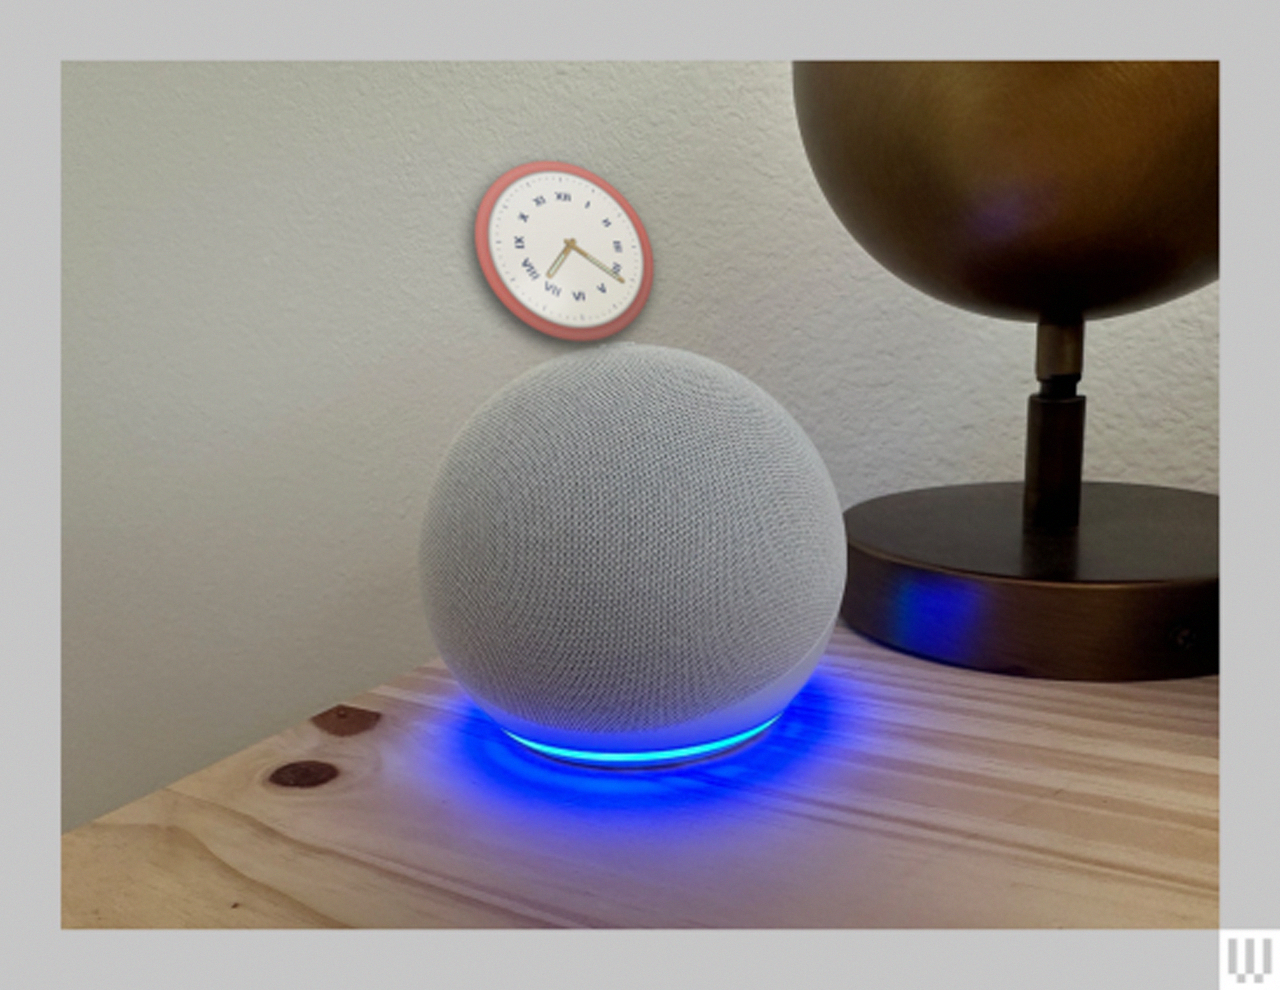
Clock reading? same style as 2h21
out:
7h21
